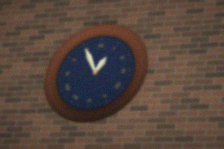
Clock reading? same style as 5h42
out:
12h55
